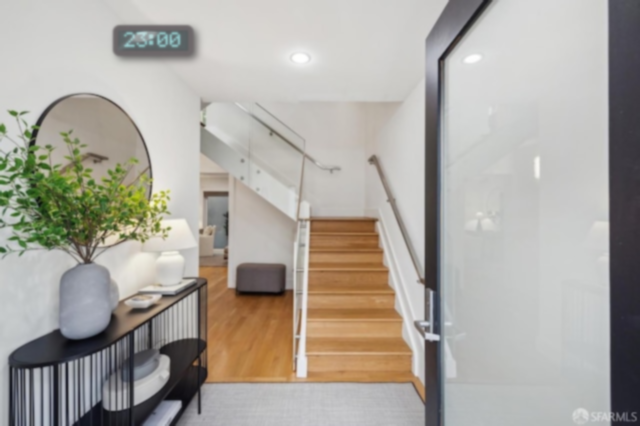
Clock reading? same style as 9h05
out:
23h00
